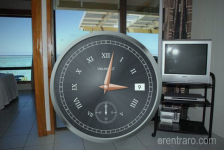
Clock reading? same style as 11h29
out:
3h02
